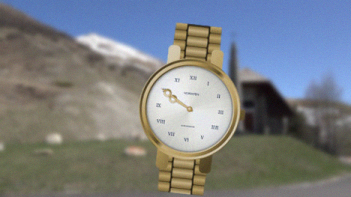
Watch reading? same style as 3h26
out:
9h50
